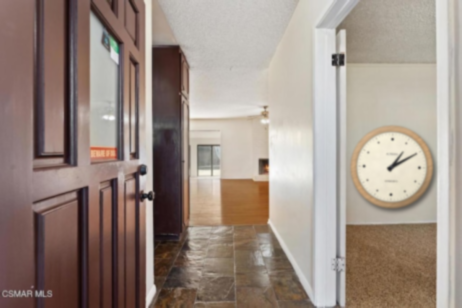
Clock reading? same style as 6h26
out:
1h10
